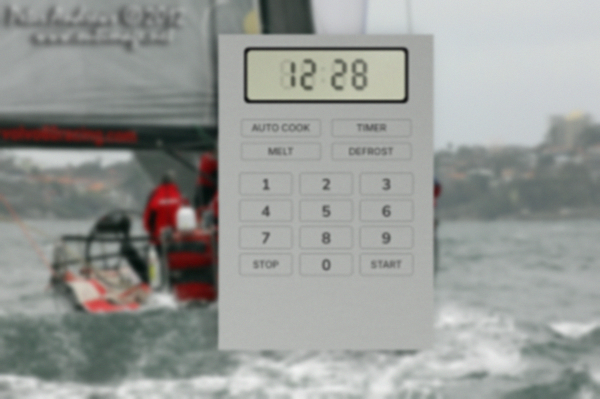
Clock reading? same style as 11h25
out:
12h28
